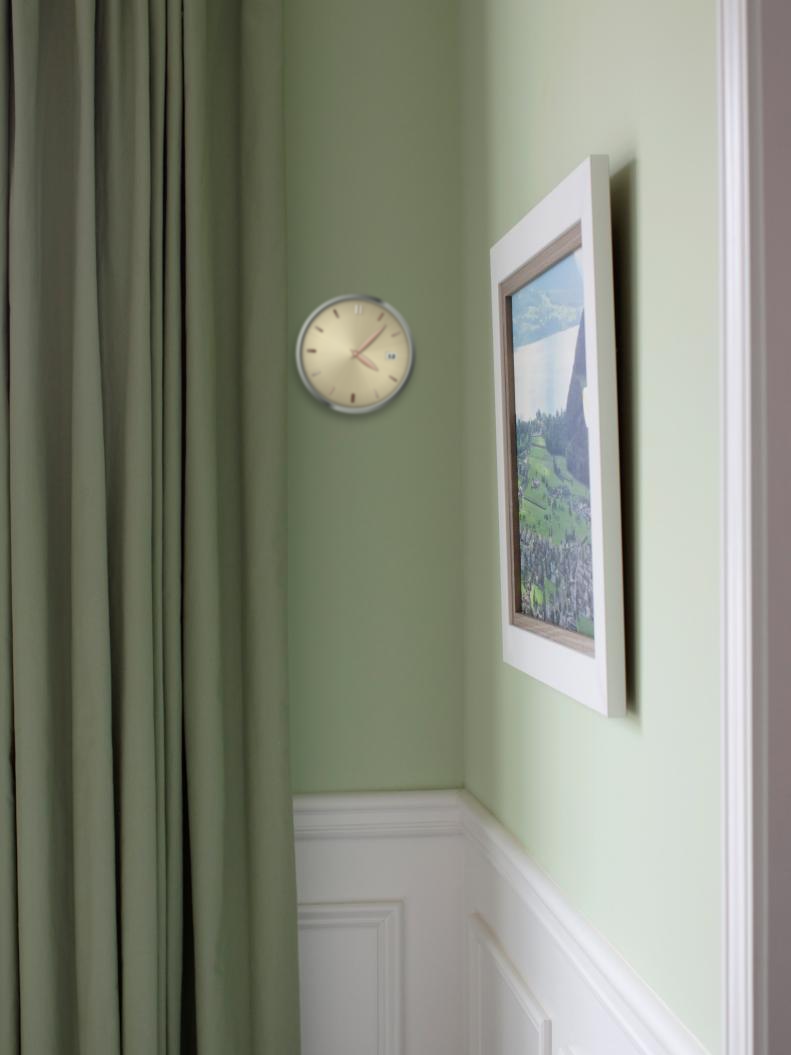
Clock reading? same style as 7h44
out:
4h07
